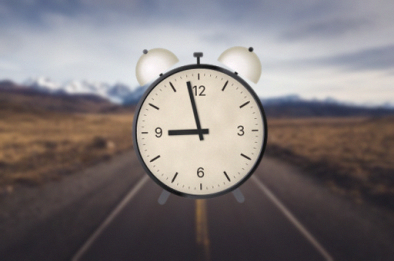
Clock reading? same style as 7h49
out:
8h58
